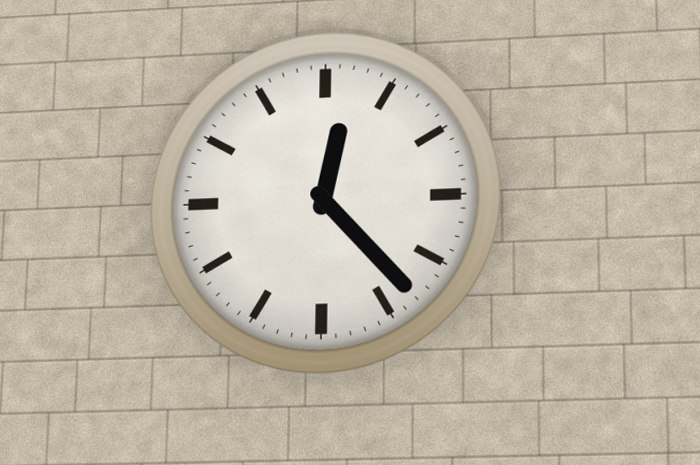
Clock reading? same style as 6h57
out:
12h23
